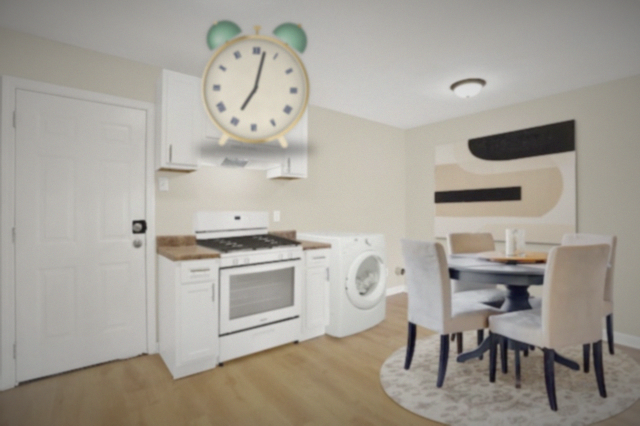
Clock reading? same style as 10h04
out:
7h02
